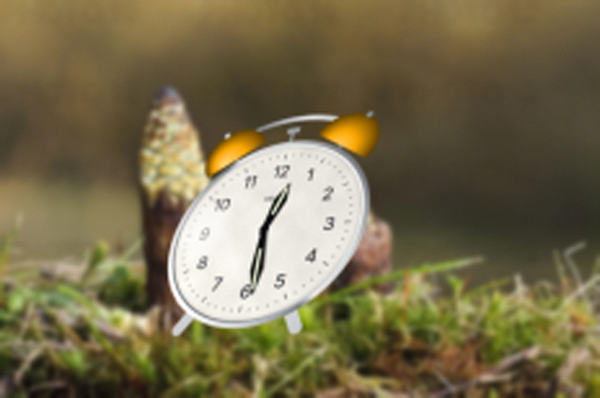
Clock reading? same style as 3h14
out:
12h29
